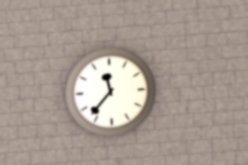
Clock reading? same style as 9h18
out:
11h37
